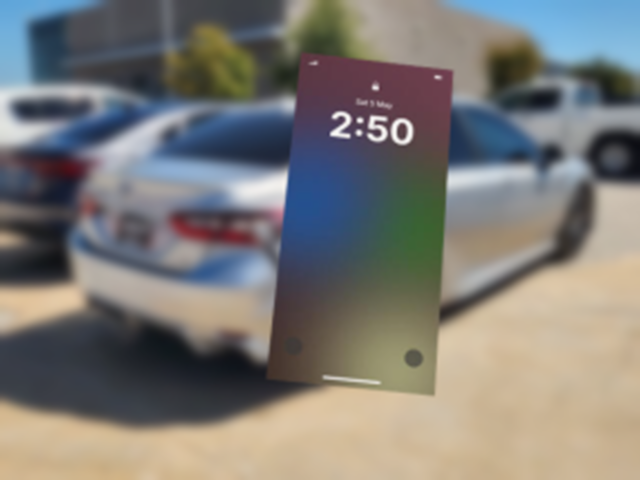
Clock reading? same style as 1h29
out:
2h50
